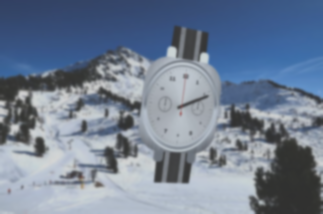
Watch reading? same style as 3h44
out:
2h11
